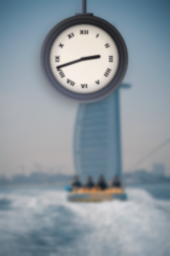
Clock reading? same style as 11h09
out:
2h42
